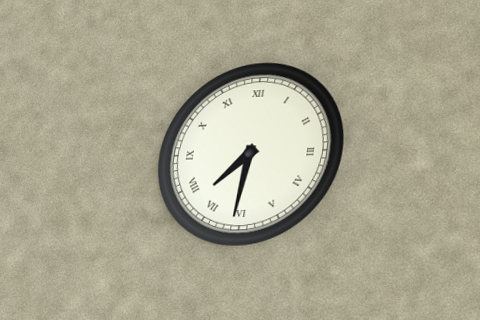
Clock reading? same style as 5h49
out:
7h31
